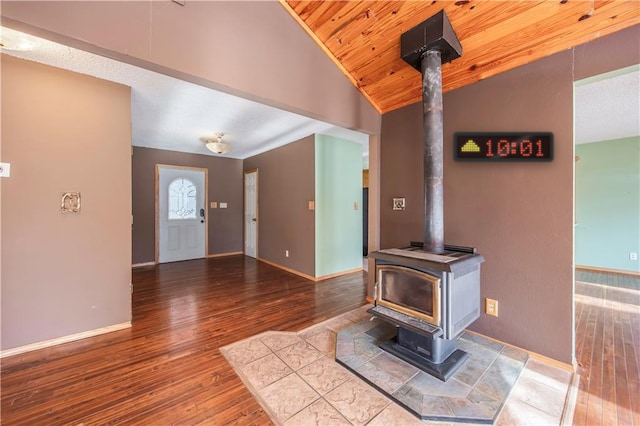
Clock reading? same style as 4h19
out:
10h01
